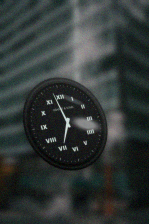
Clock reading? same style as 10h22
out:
6h58
